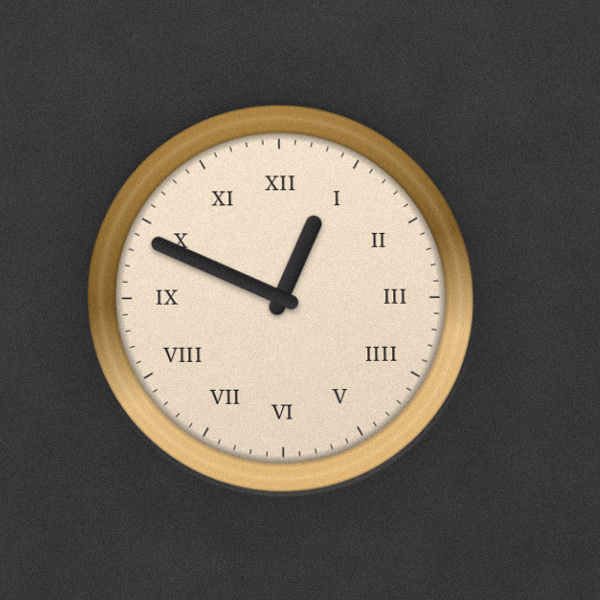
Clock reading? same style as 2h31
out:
12h49
